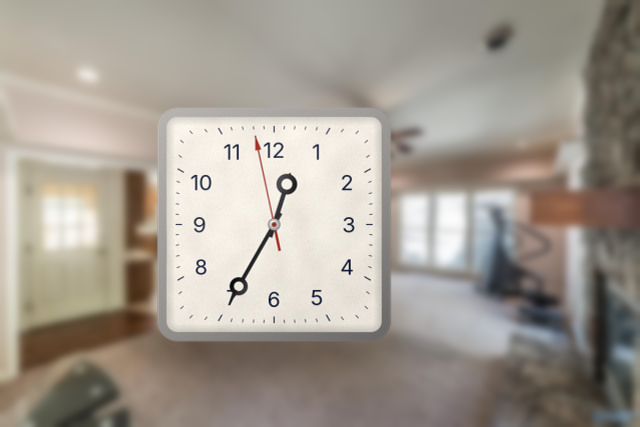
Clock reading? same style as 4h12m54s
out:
12h34m58s
